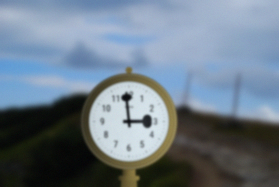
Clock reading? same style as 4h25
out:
2h59
